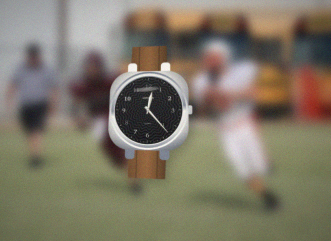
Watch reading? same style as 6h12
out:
12h23
